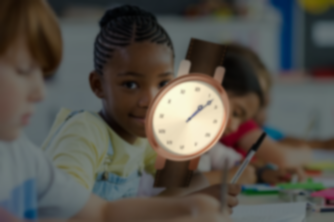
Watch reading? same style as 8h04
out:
1h07
